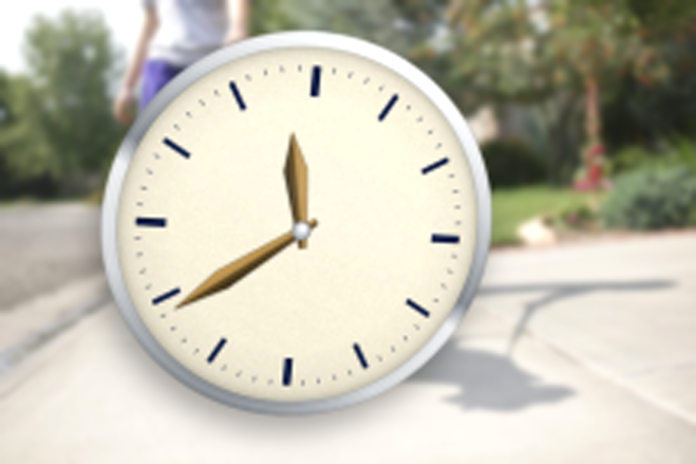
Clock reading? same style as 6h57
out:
11h39
